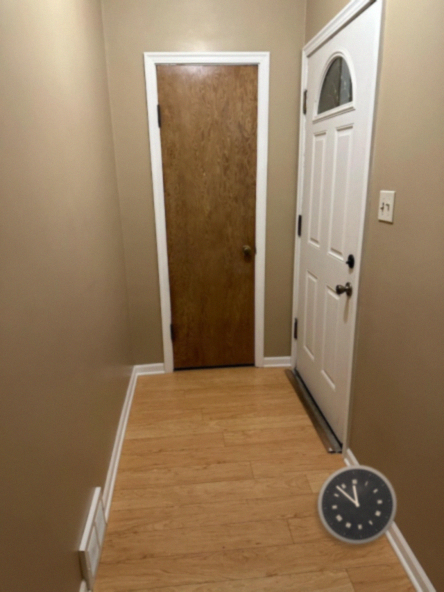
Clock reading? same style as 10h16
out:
11h53
